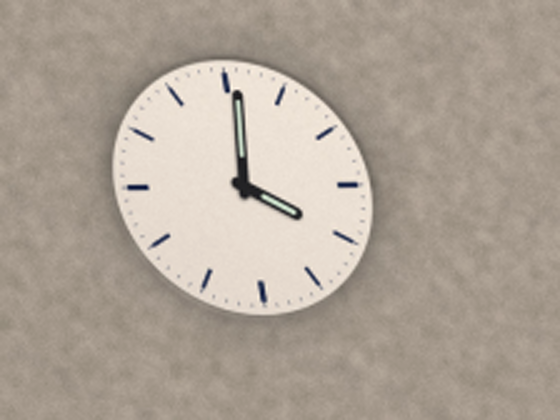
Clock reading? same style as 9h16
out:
4h01
